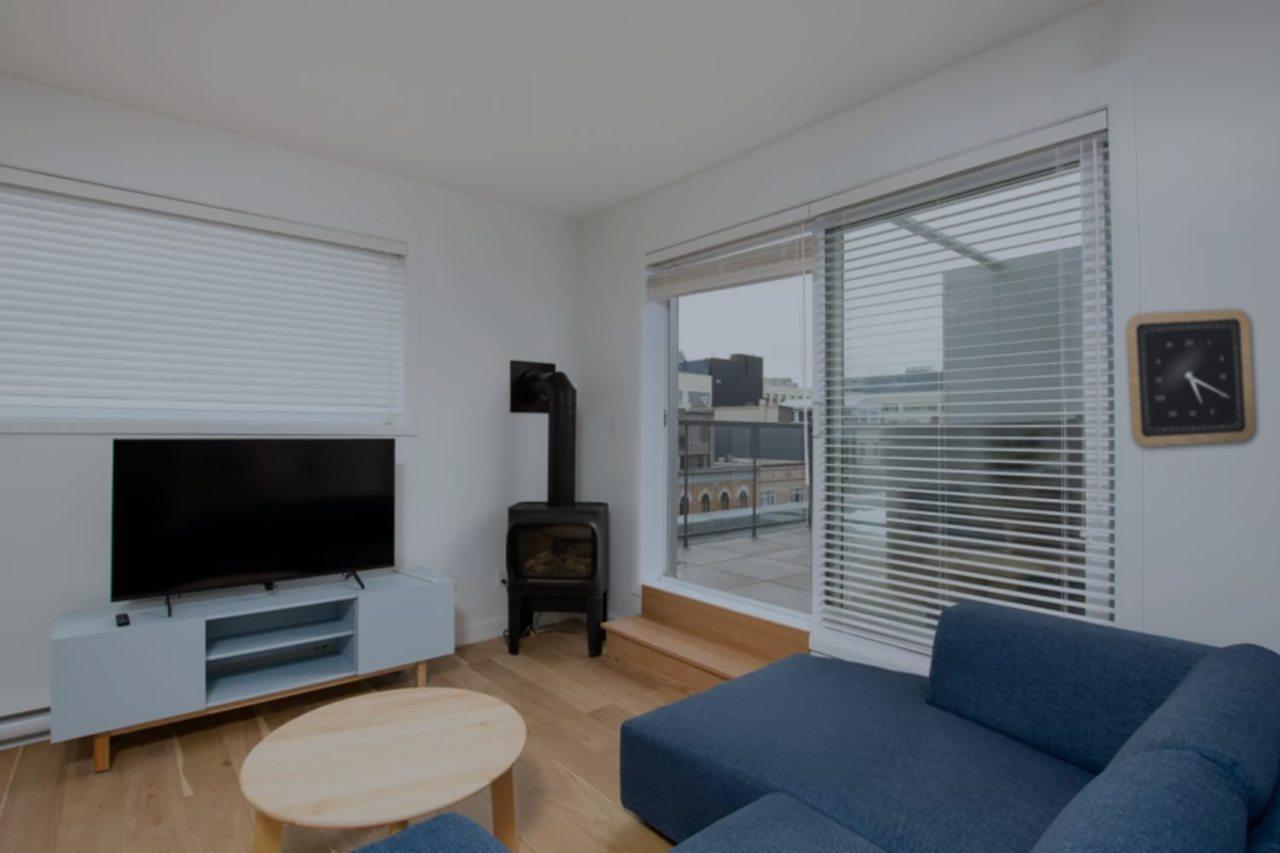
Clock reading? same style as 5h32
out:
5h20
